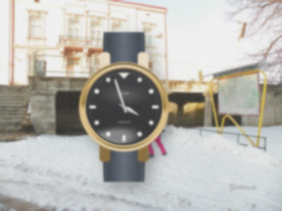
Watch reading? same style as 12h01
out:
3h57
